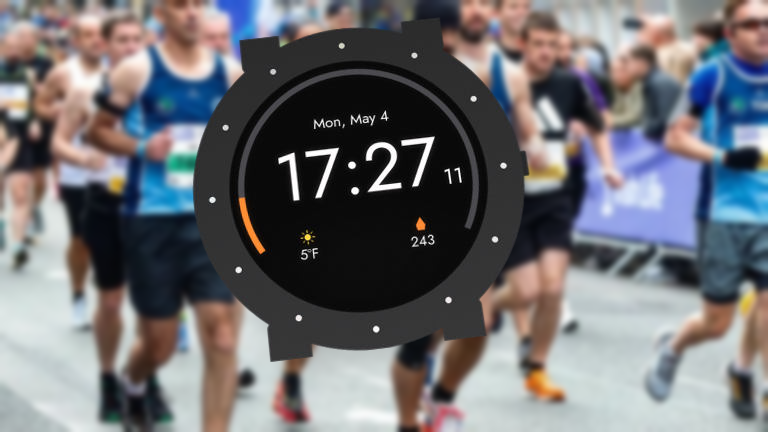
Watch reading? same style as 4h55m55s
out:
17h27m11s
